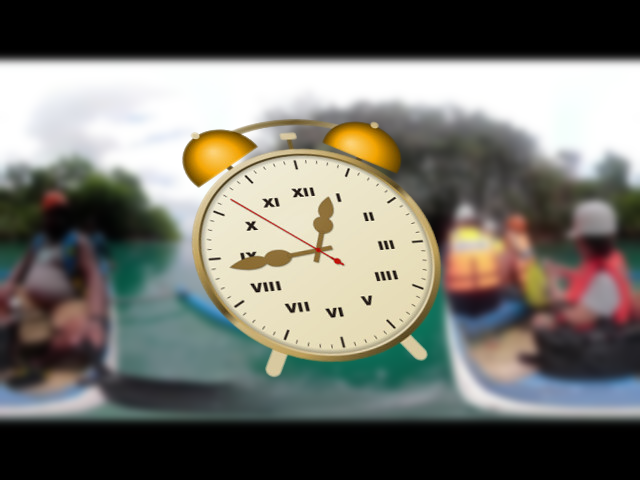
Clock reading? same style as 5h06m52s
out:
12h43m52s
